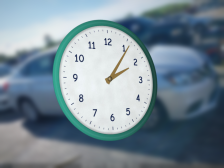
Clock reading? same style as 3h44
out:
2h06
